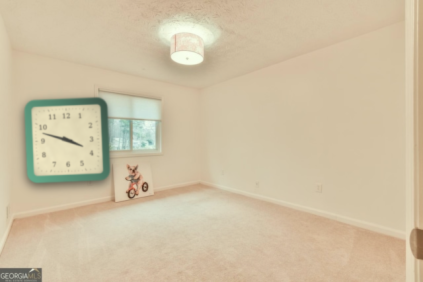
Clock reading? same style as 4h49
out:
3h48
